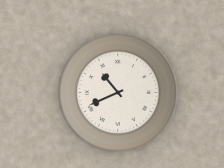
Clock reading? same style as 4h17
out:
10h41
